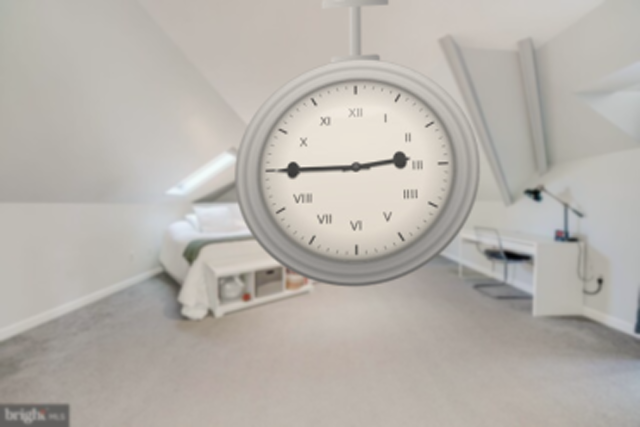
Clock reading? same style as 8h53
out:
2h45
